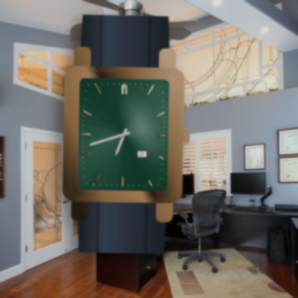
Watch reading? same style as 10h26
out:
6h42
